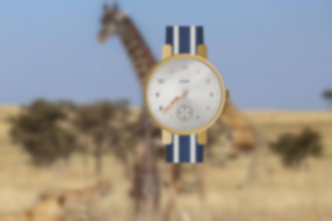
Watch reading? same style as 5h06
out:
7h38
